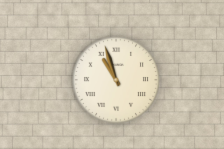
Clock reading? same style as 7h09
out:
10h57
